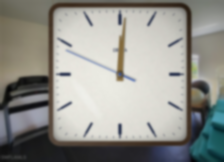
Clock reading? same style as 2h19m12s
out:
12h00m49s
